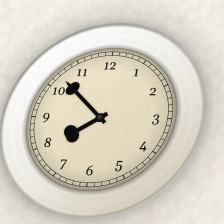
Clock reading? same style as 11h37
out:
7h52
